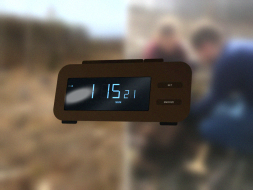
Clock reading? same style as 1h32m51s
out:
1h15m21s
